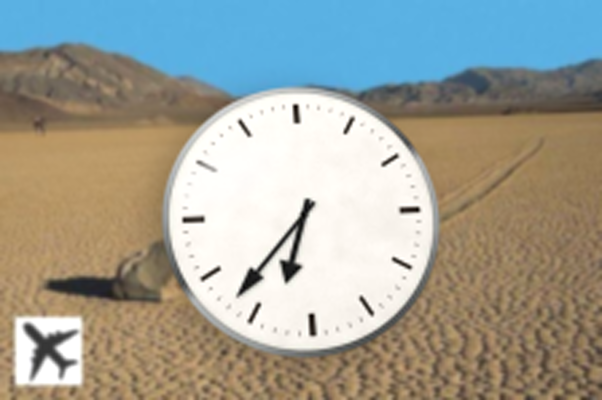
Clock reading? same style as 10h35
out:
6h37
